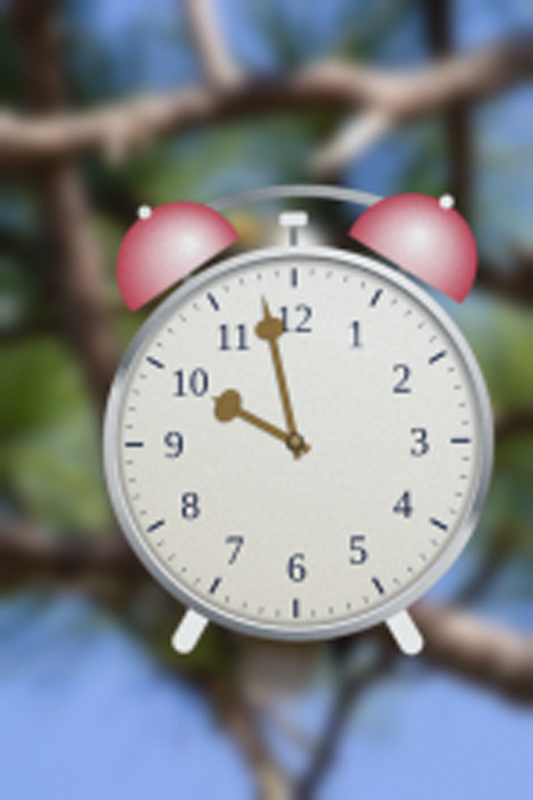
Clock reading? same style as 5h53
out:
9h58
